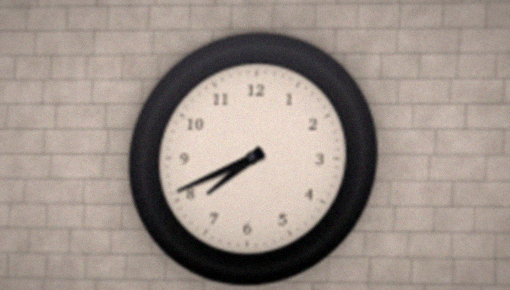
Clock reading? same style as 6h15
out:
7h41
